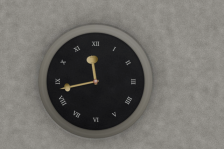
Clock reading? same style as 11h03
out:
11h43
